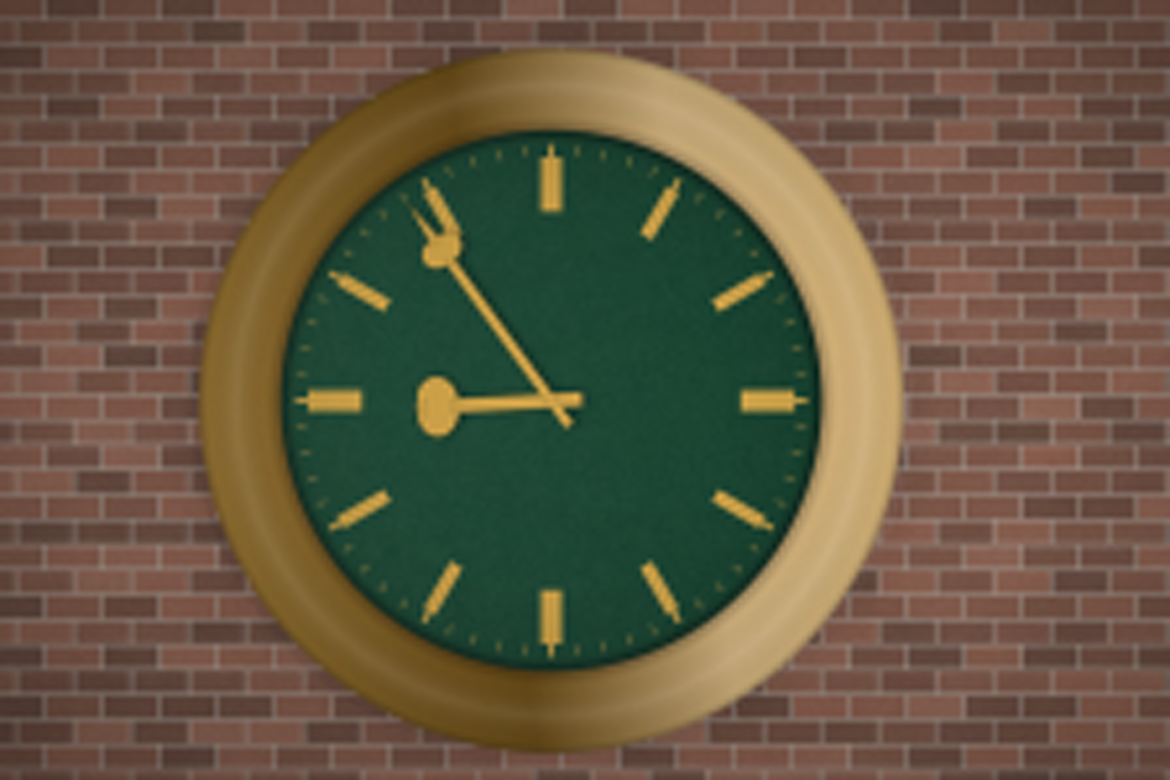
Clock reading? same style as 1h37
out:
8h54
